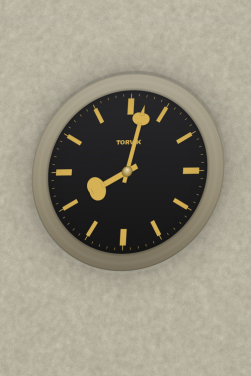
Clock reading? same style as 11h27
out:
8h02
